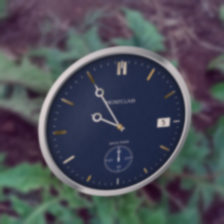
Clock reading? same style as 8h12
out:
9h55
